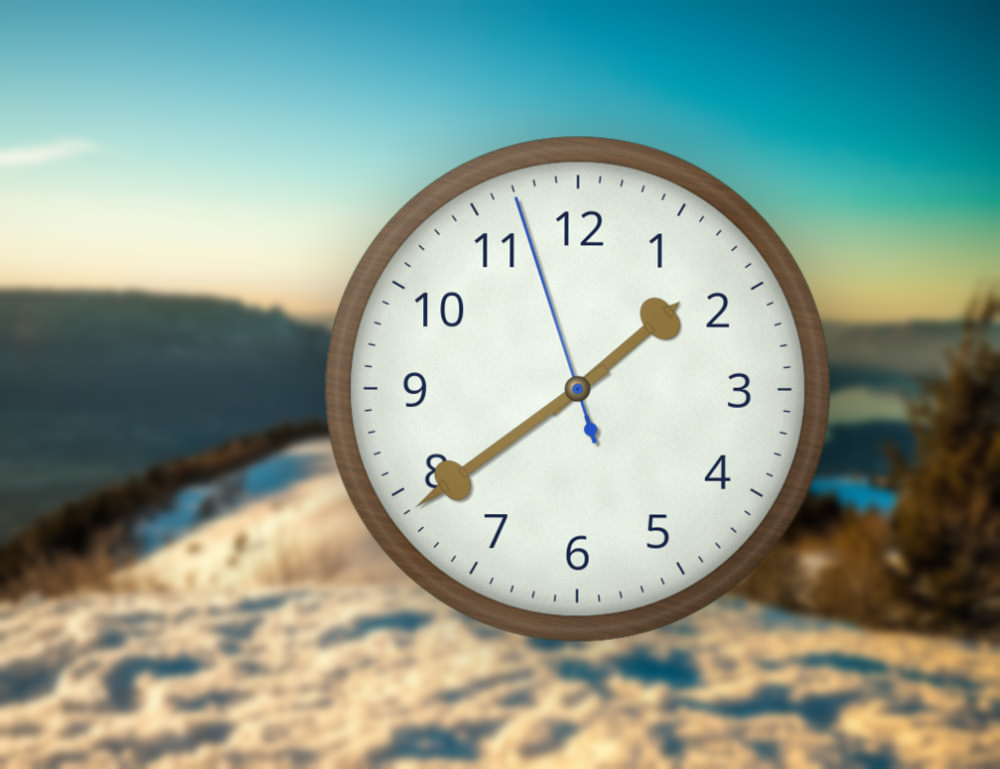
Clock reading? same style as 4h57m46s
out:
1h38m57s
